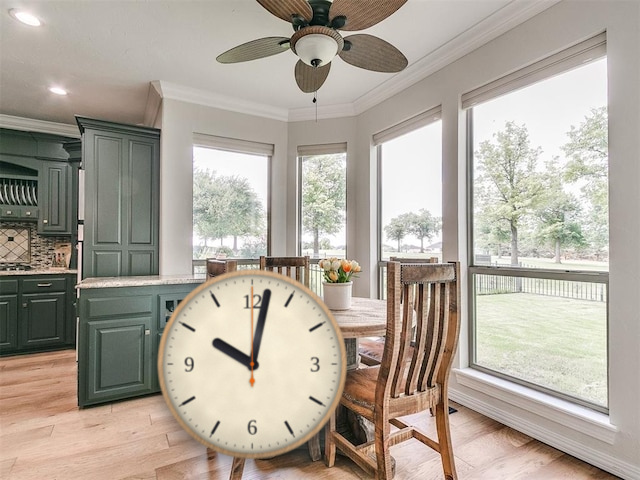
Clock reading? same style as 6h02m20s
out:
10h02m00s
